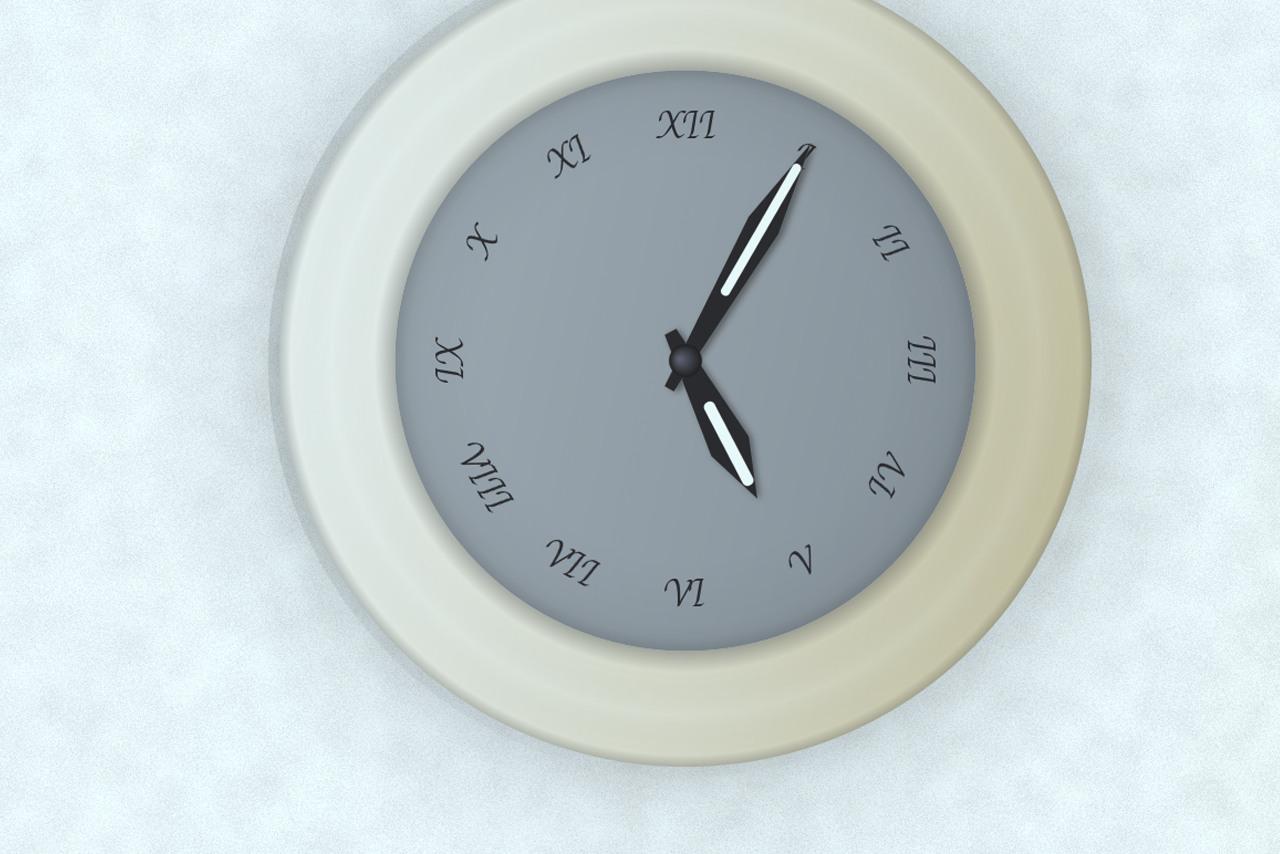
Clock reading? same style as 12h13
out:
5h05
